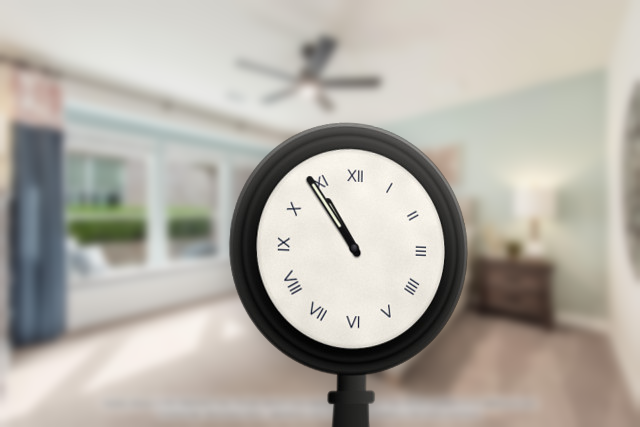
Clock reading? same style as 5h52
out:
10h54
